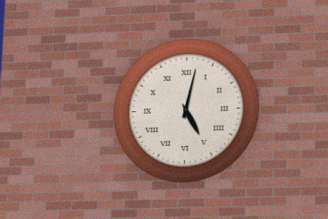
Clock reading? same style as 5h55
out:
5h02
